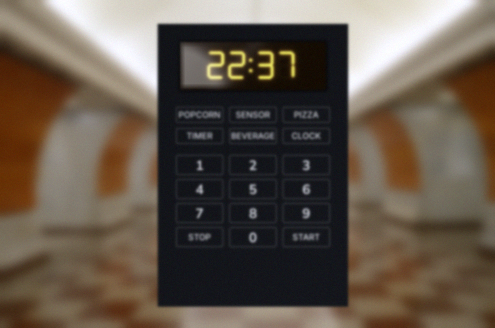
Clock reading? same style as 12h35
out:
22h37
